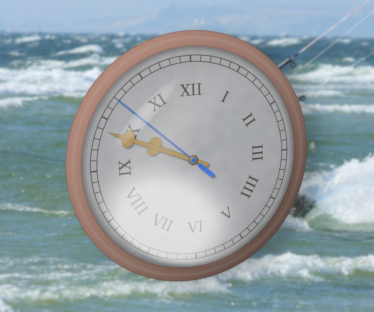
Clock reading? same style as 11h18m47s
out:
9h48m52s
